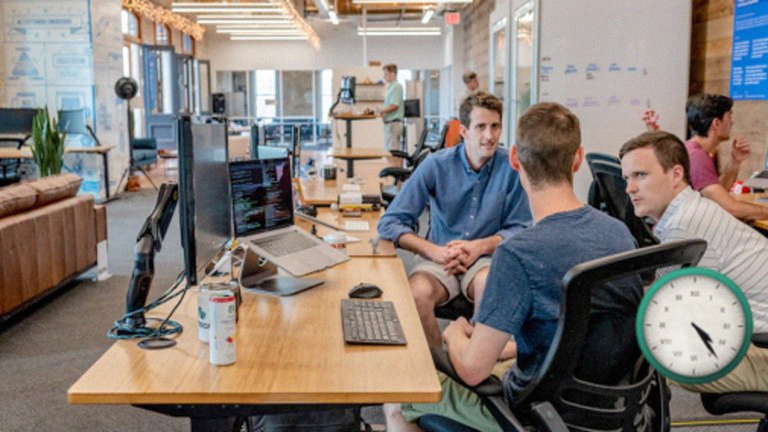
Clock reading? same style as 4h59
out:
4h24
